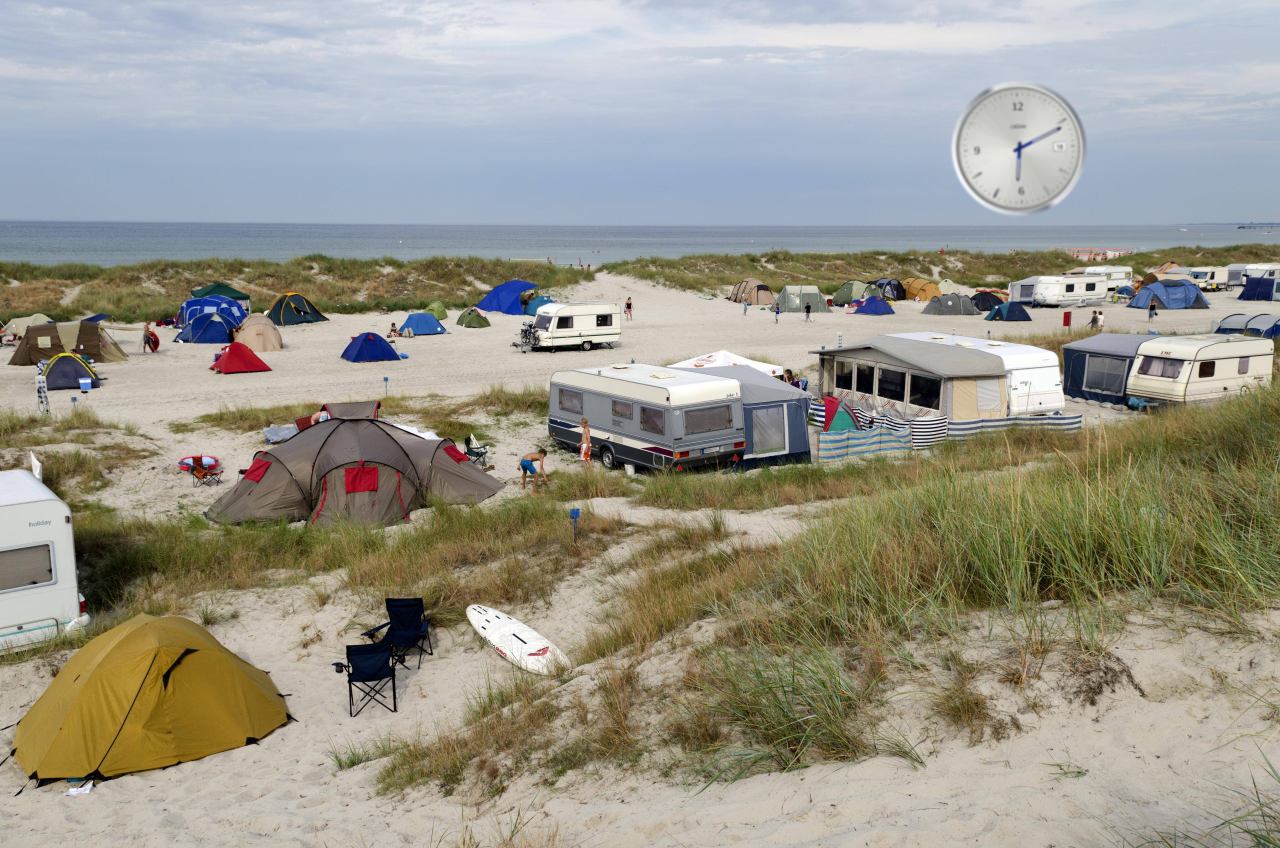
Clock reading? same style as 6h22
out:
6h11
